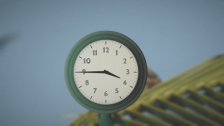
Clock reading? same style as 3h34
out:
3h45
